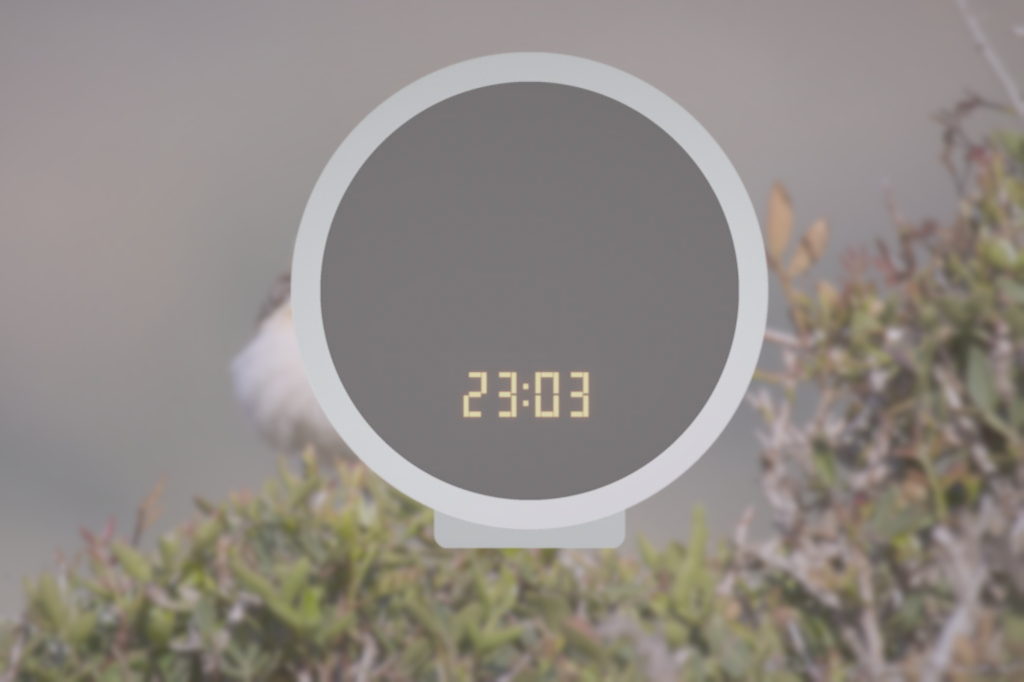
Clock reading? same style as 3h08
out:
23h03
